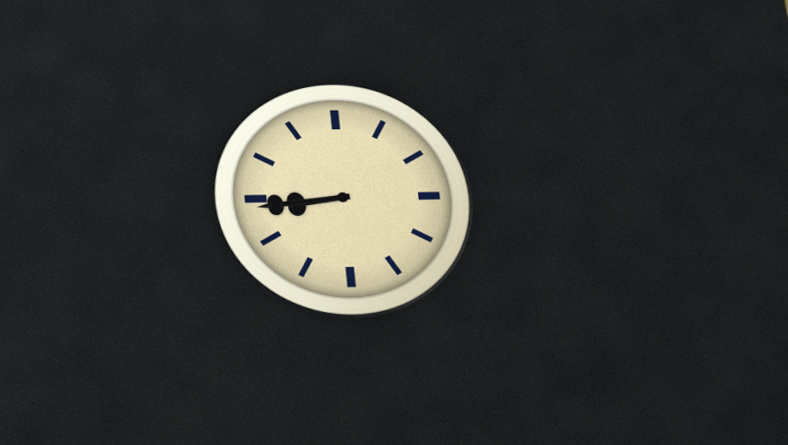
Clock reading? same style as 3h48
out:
8h44
